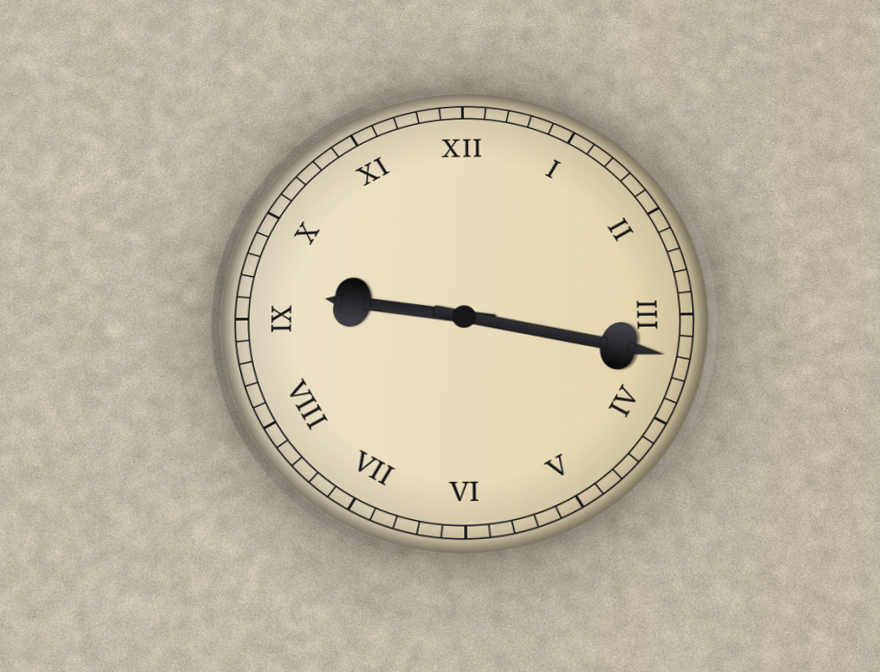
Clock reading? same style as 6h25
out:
9h17
